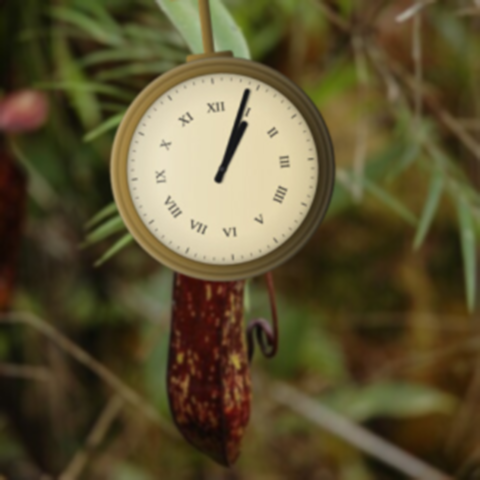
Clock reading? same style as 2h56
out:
1h04
